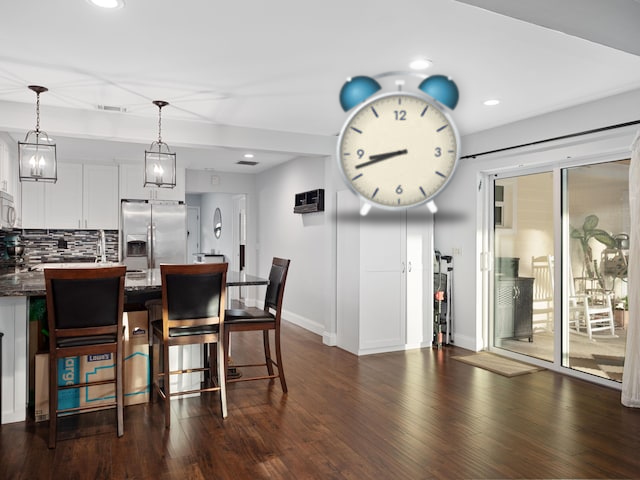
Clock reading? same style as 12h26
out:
8h42
